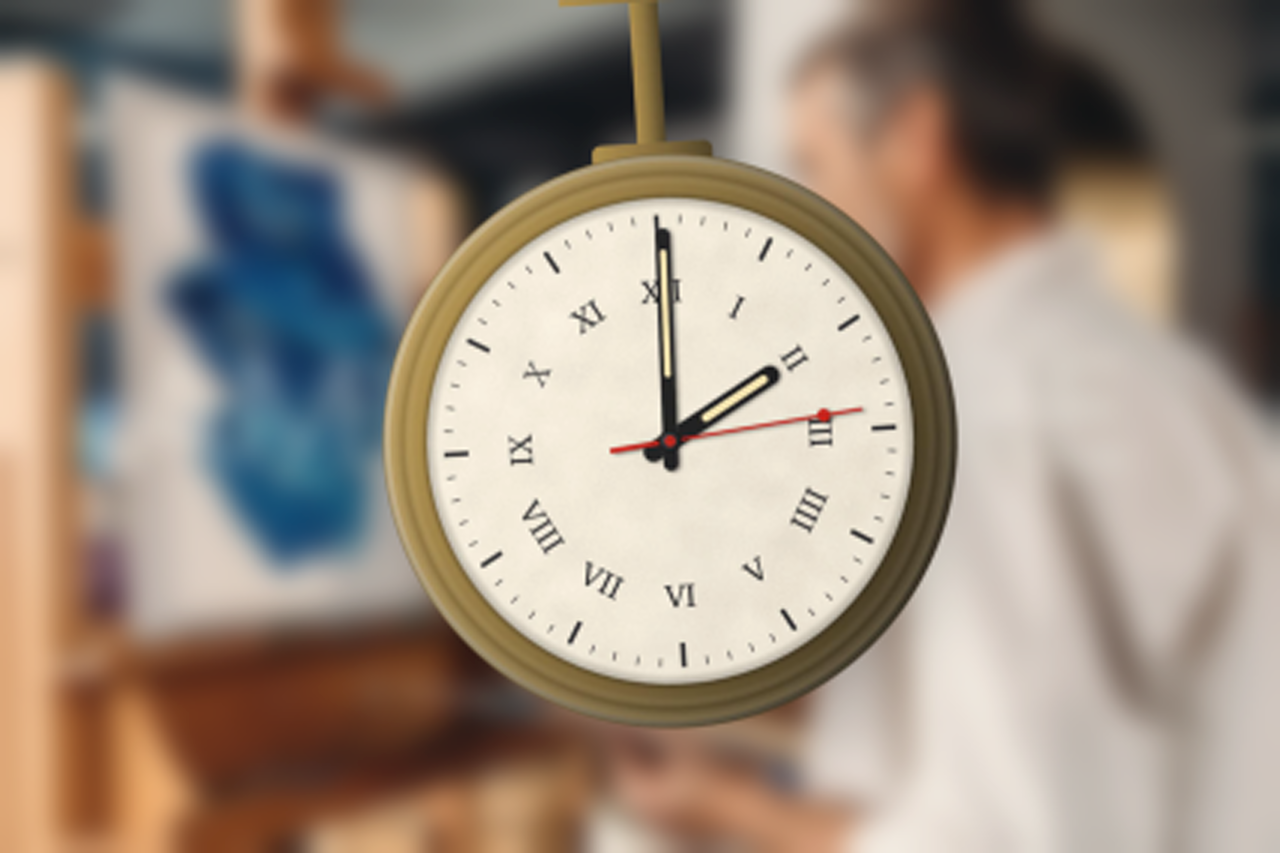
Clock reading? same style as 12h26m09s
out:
2h00m14s
